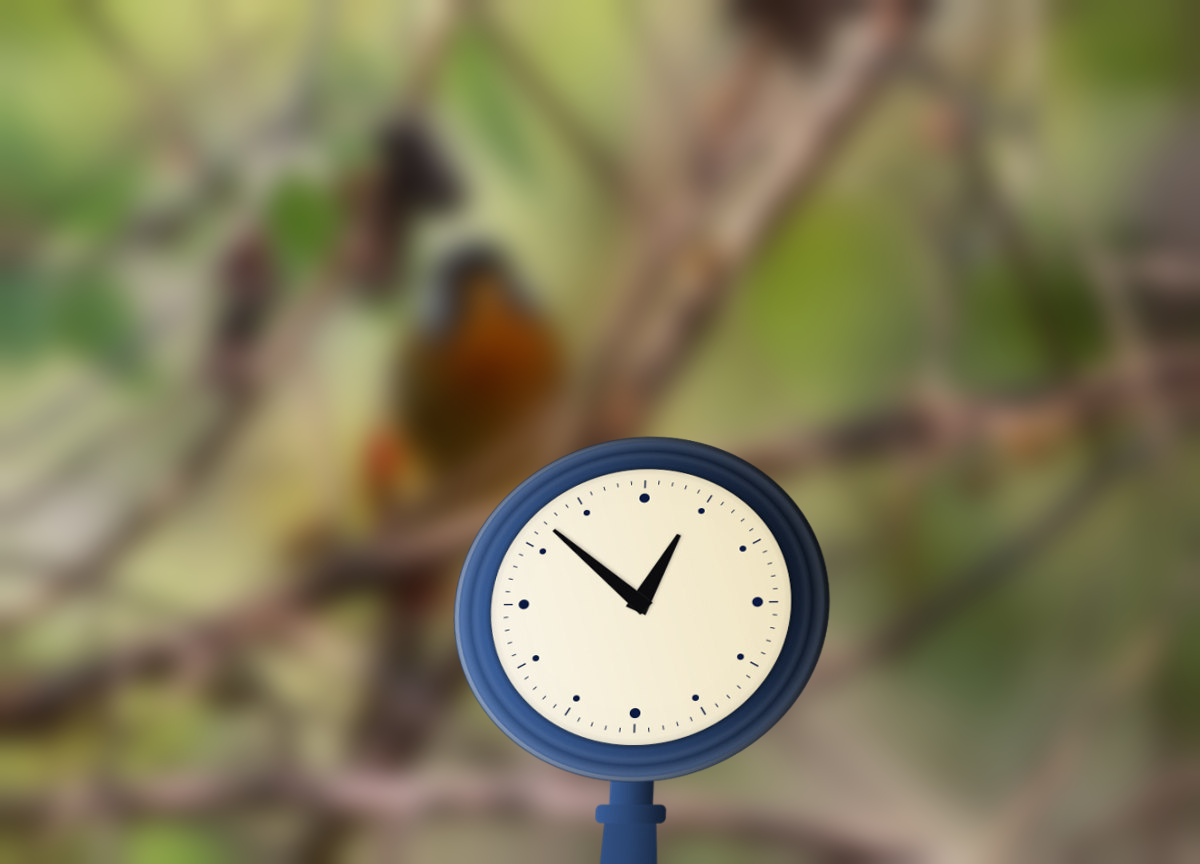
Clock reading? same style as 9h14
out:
12h52
